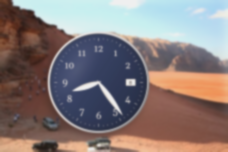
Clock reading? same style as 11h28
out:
8h24
